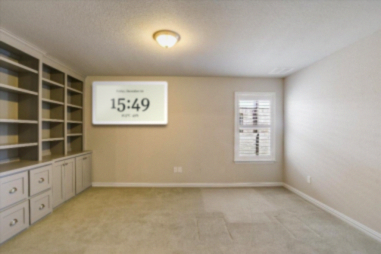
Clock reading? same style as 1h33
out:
15h49
